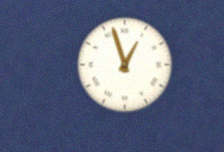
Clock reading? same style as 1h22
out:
12h57
